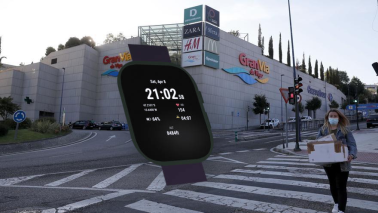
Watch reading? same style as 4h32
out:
21h02
